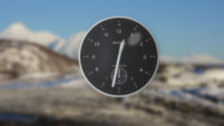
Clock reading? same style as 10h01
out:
12h32
